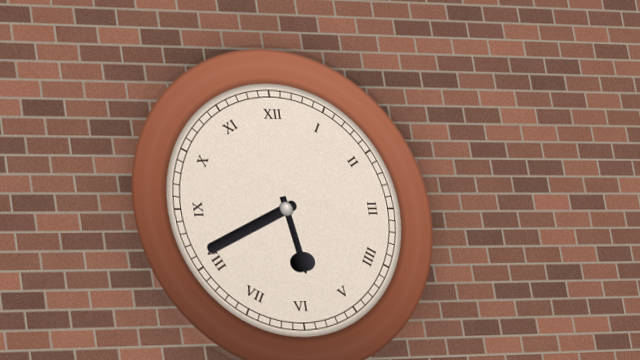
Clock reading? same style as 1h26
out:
5h41
